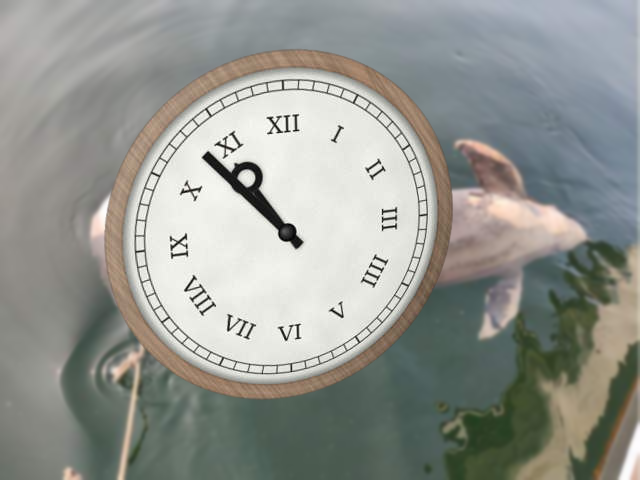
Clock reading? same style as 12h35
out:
10h53
